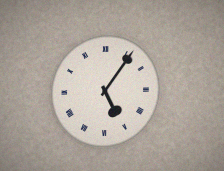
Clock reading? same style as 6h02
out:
5h06
